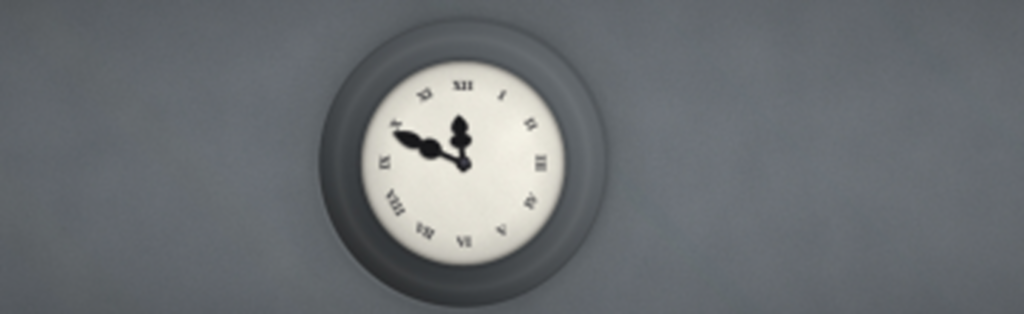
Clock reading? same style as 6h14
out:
11h49
